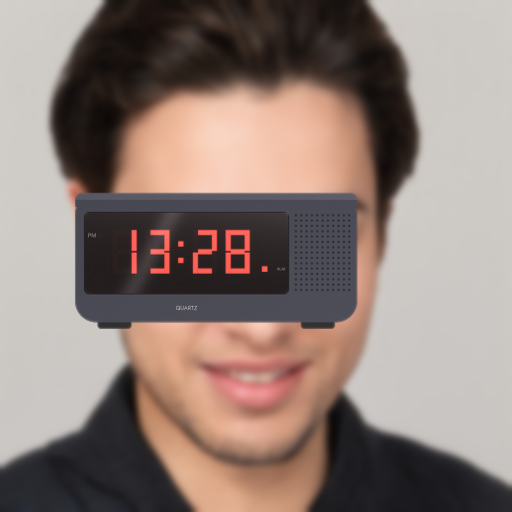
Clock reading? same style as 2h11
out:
13h28
